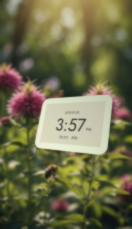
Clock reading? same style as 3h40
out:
3h57
